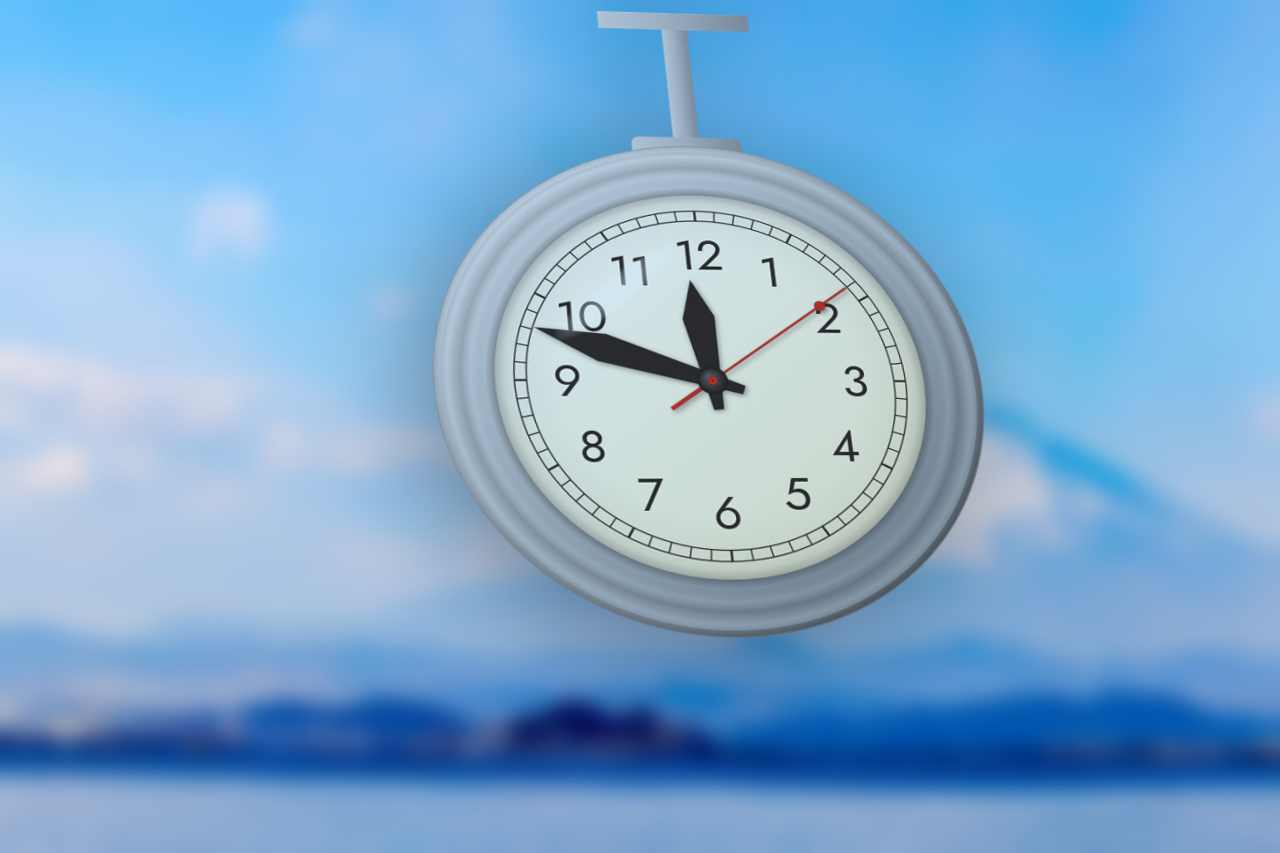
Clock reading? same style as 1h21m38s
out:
11h48m09s
